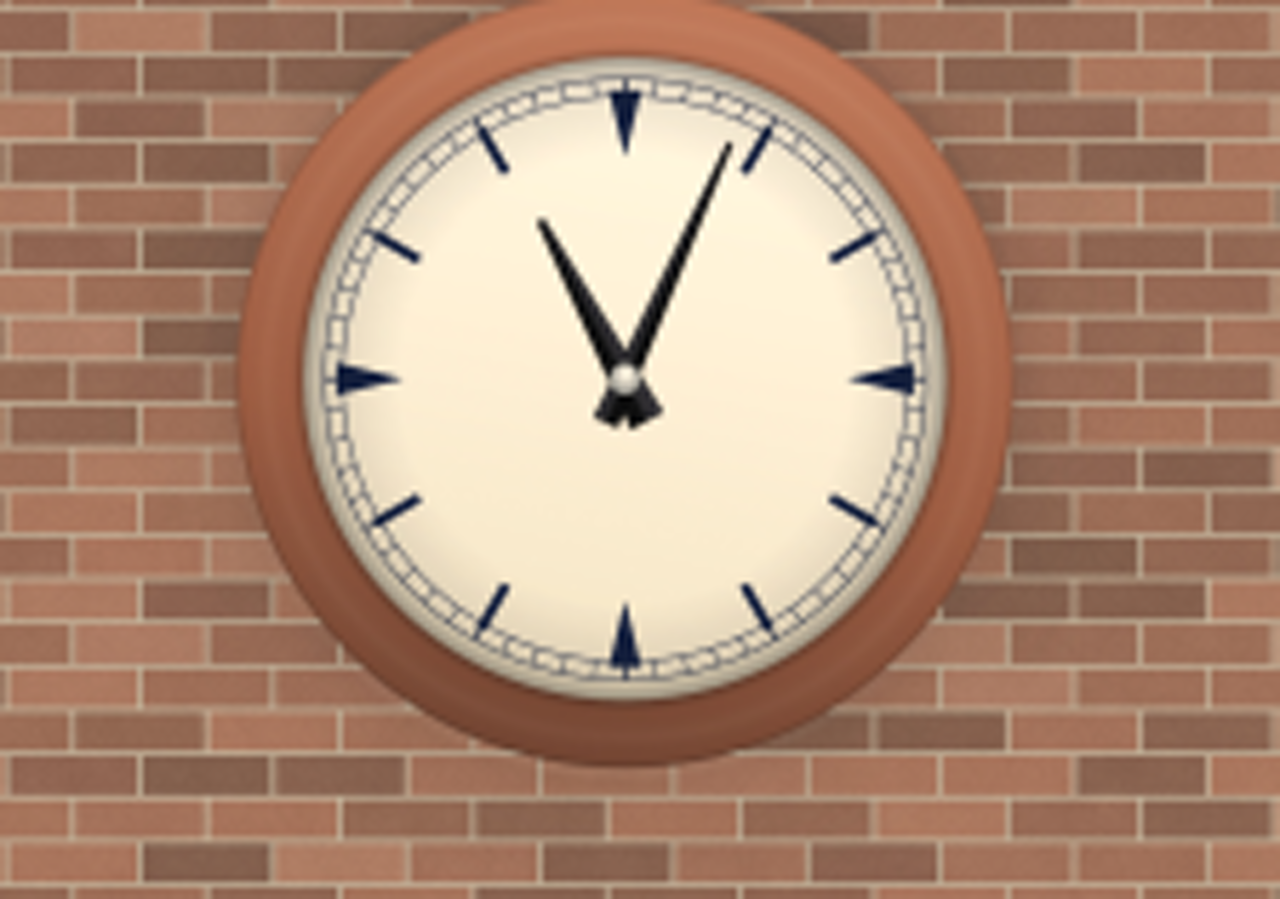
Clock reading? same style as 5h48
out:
11h04
